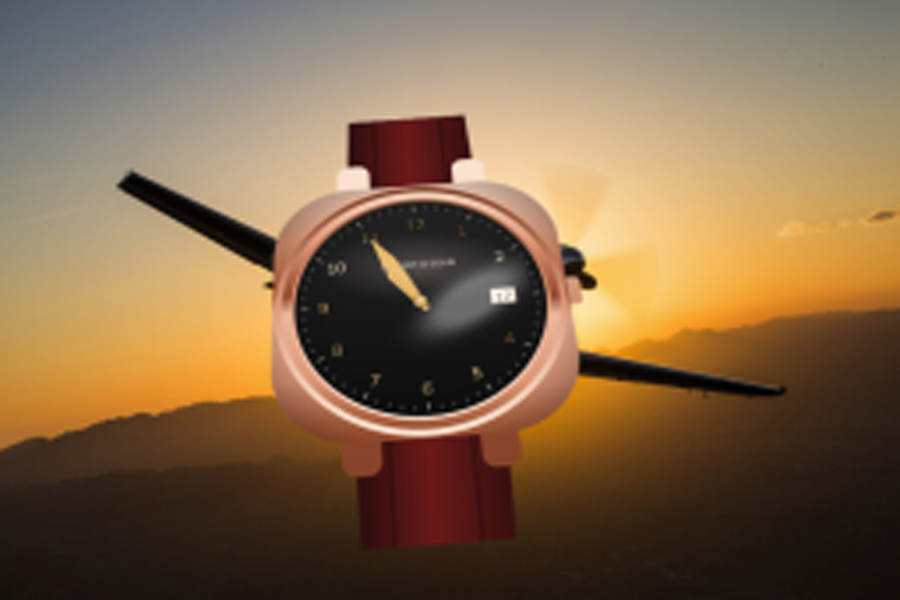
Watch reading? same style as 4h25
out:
10h55
